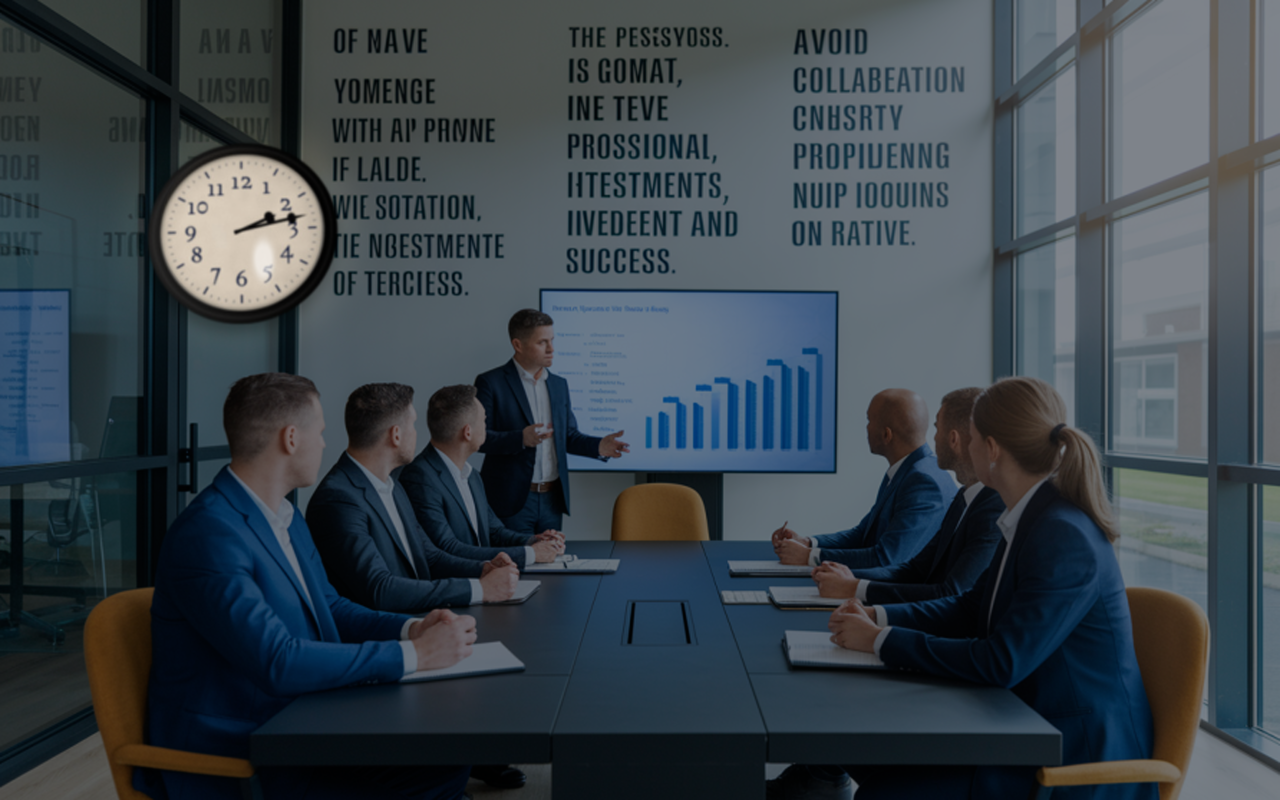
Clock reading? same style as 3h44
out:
2h13
